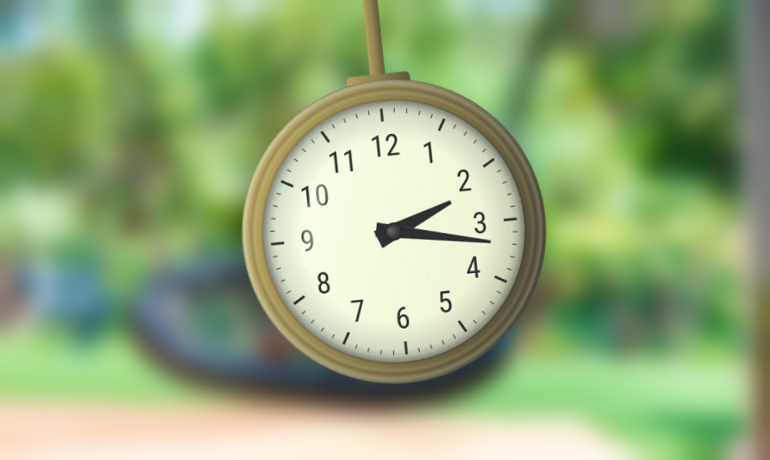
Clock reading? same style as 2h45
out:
2h17
